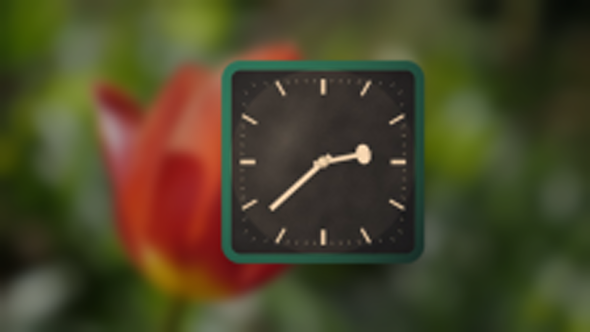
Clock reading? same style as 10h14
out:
2h38
